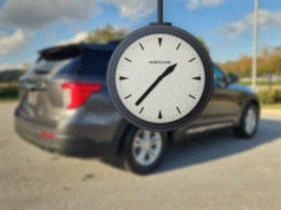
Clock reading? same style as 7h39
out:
1h37
